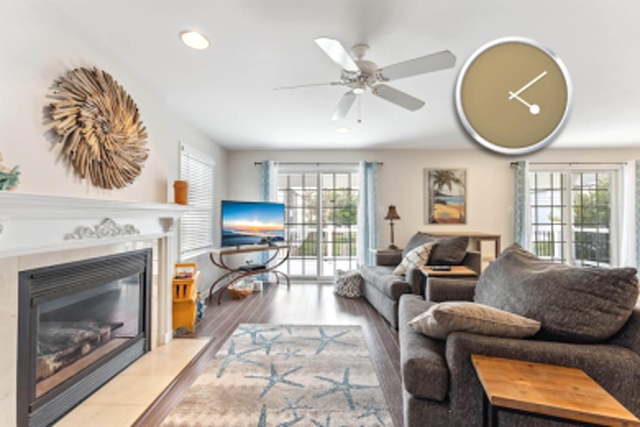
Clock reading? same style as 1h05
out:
4h09
